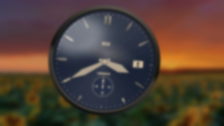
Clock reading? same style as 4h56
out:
3h40
